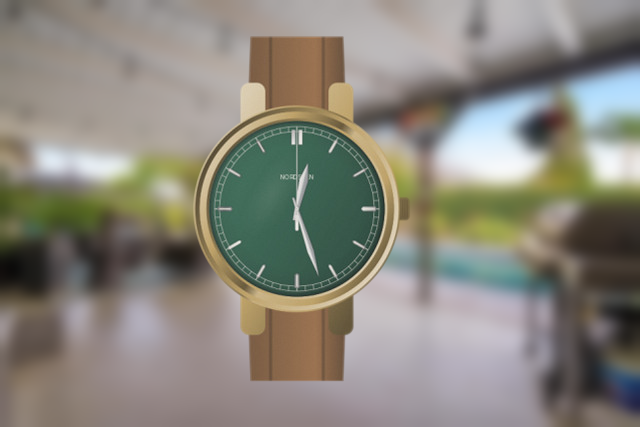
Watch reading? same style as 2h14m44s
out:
12h27m00s
